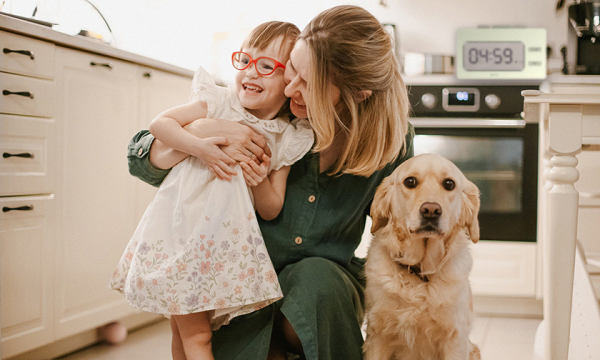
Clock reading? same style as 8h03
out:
4h59
